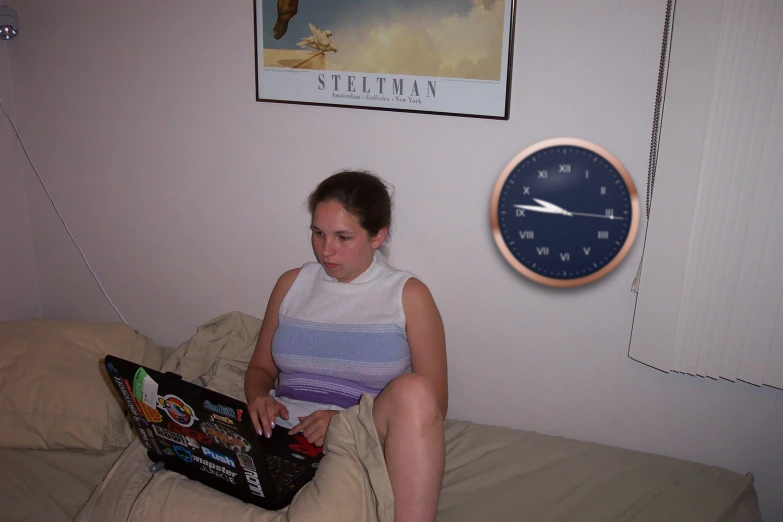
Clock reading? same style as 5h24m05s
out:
9h46m16s
